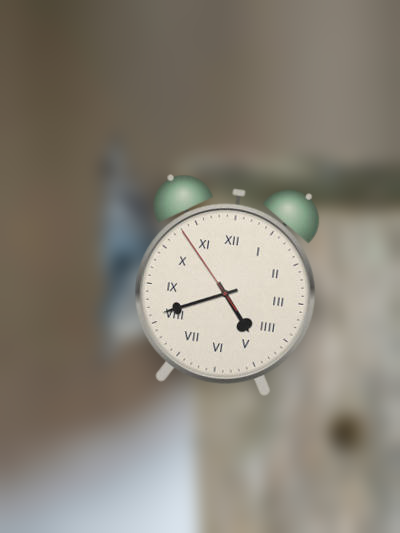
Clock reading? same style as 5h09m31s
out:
4h40m53s
